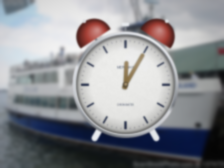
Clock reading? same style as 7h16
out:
12h05
